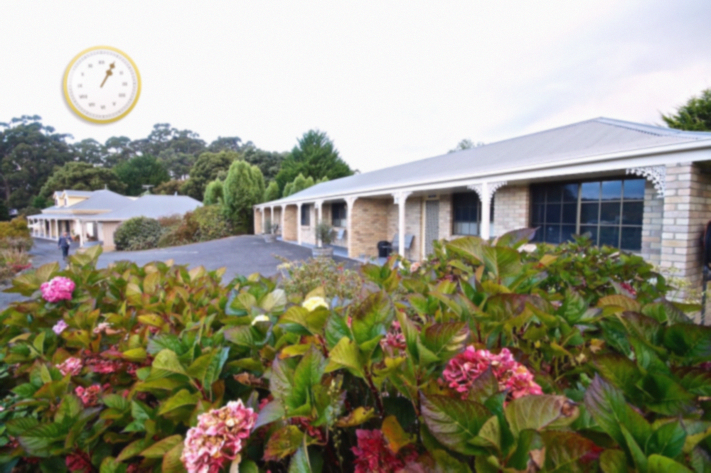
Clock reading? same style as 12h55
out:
1h05
